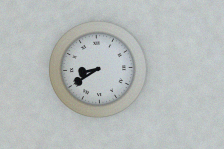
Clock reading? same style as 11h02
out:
8h40
